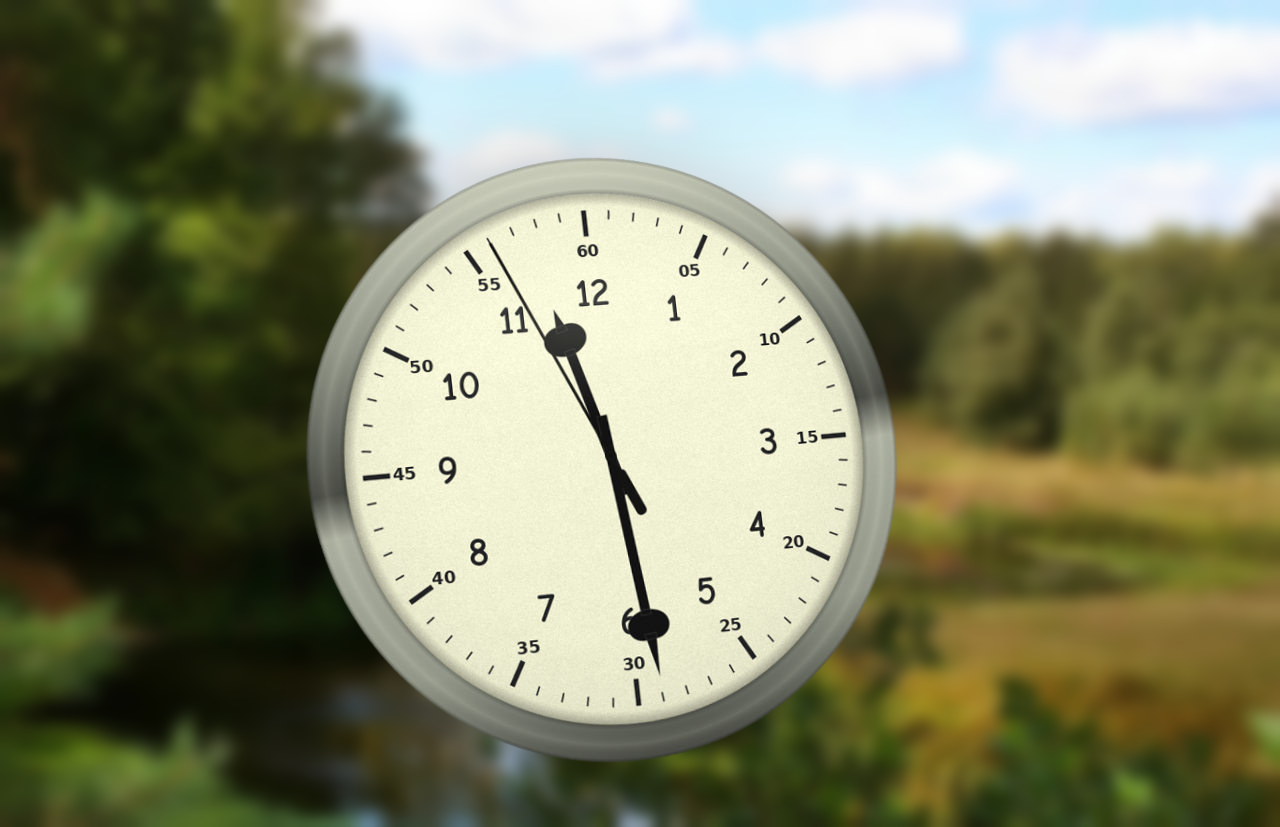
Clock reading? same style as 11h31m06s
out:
11h28m56s
